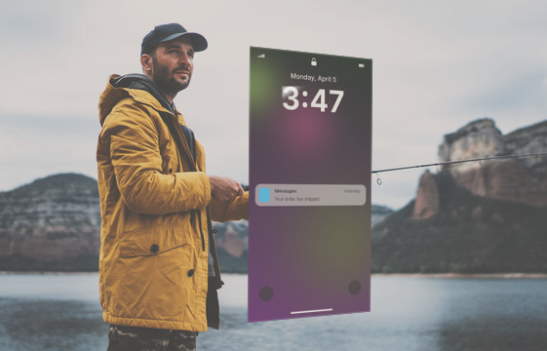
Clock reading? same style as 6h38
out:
3h47
